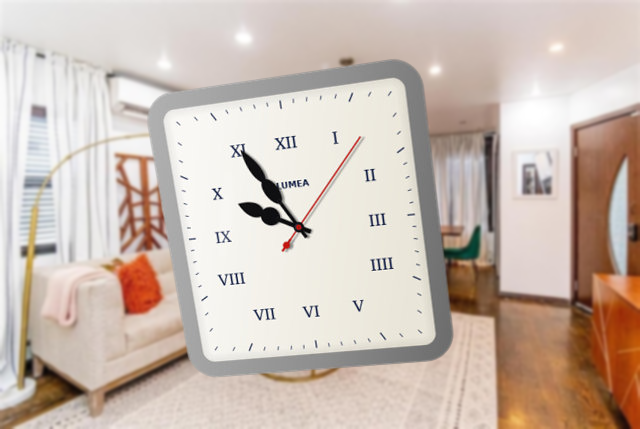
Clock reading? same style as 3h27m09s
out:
9h55m07s
